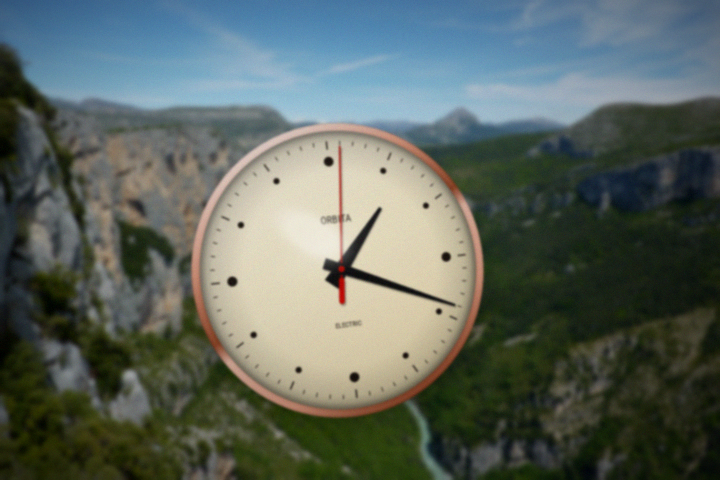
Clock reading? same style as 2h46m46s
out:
1h19m01s
